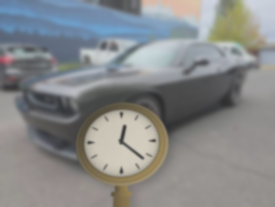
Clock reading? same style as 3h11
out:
12h22
